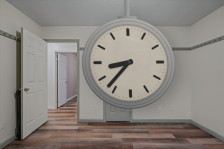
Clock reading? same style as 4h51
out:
8h37
